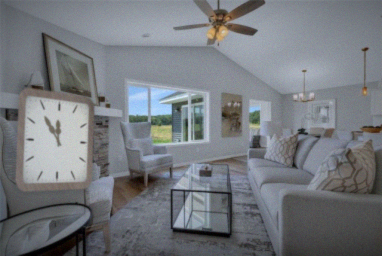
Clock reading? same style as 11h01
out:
11h54
